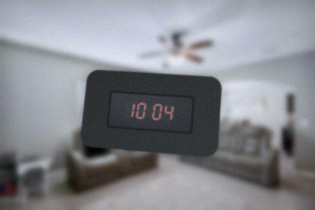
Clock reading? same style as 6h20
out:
10h04
